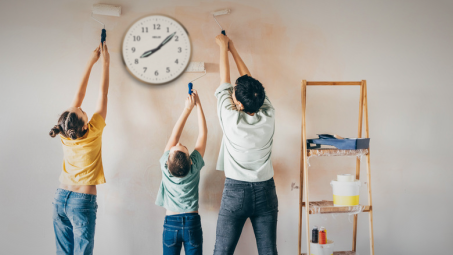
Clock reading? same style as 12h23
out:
8h08
